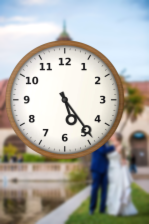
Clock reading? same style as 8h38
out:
5h24
